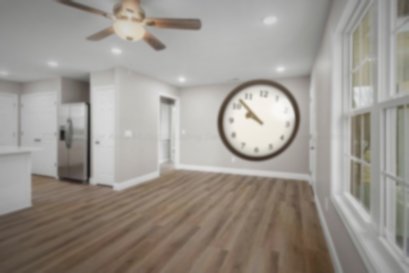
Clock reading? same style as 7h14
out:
9h52
